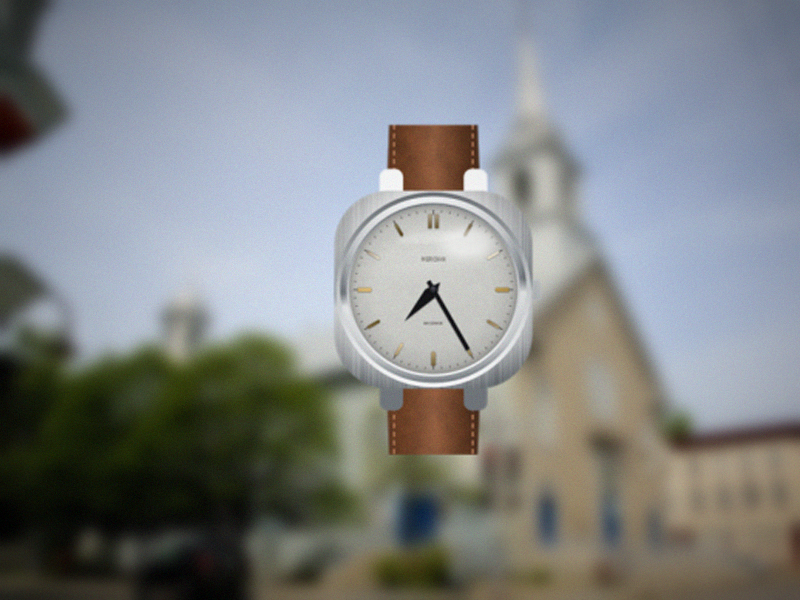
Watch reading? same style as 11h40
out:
7h25
